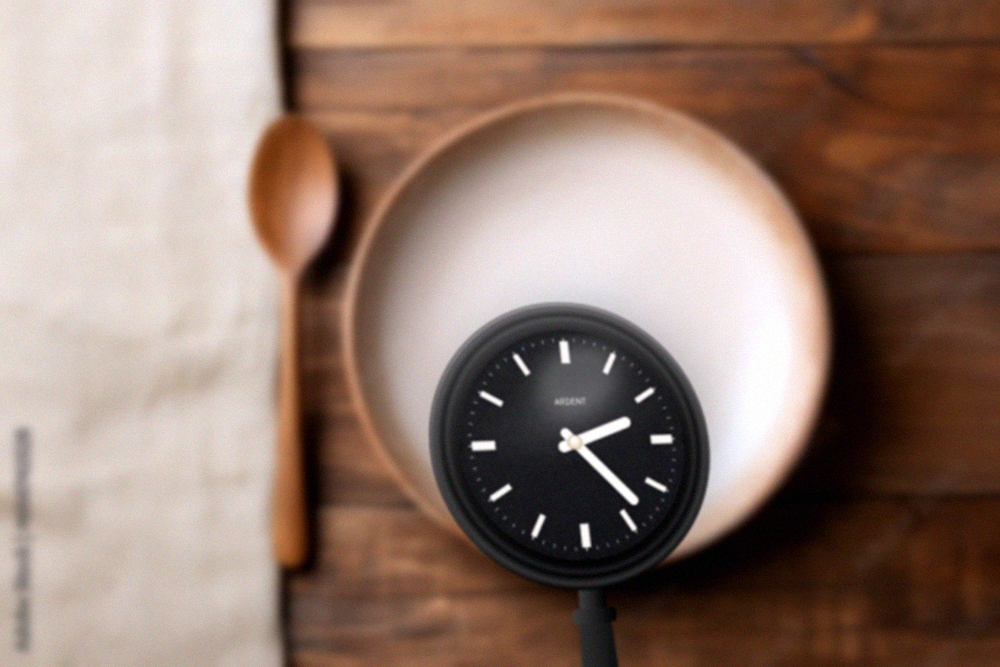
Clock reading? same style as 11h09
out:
2h23
